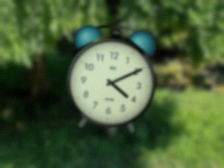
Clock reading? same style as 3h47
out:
4h10
